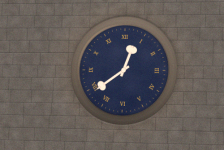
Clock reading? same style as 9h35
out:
12h39
